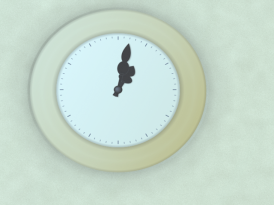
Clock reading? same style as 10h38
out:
1h02
